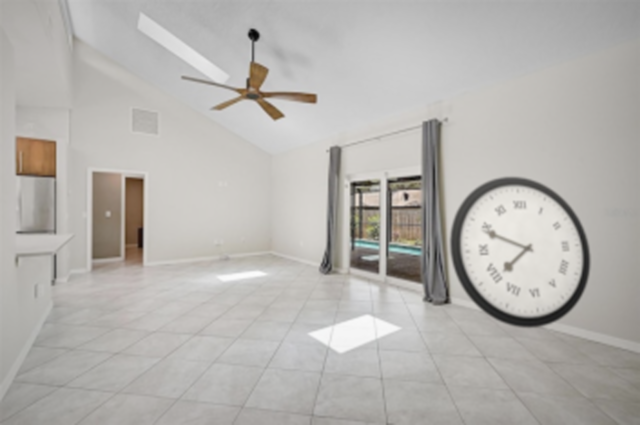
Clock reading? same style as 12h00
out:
7h49
